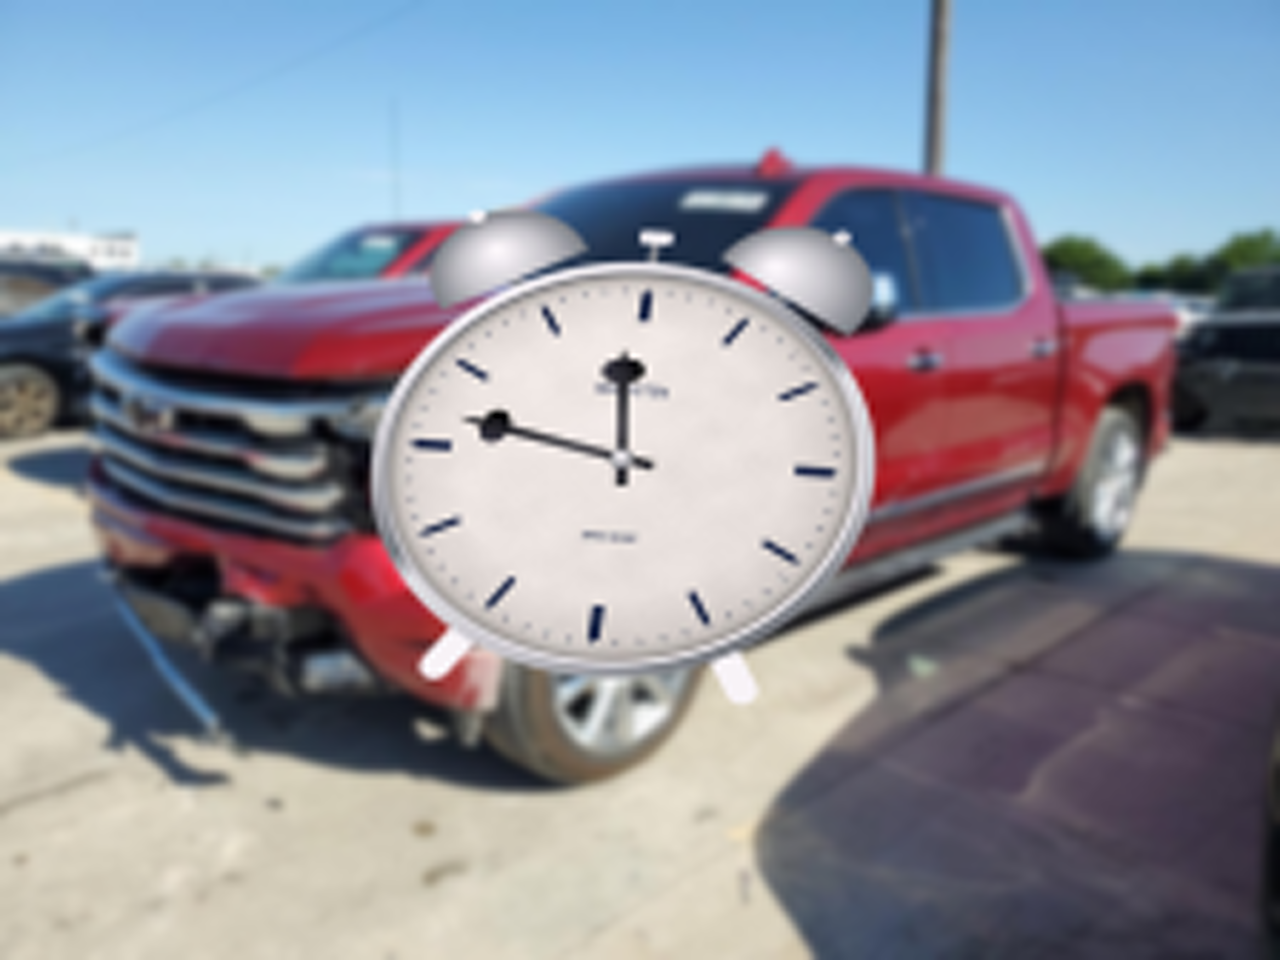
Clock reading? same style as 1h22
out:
11h47
